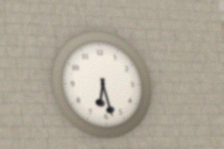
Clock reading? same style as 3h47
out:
6h28
